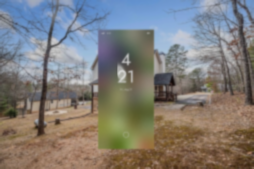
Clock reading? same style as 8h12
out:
4h21
